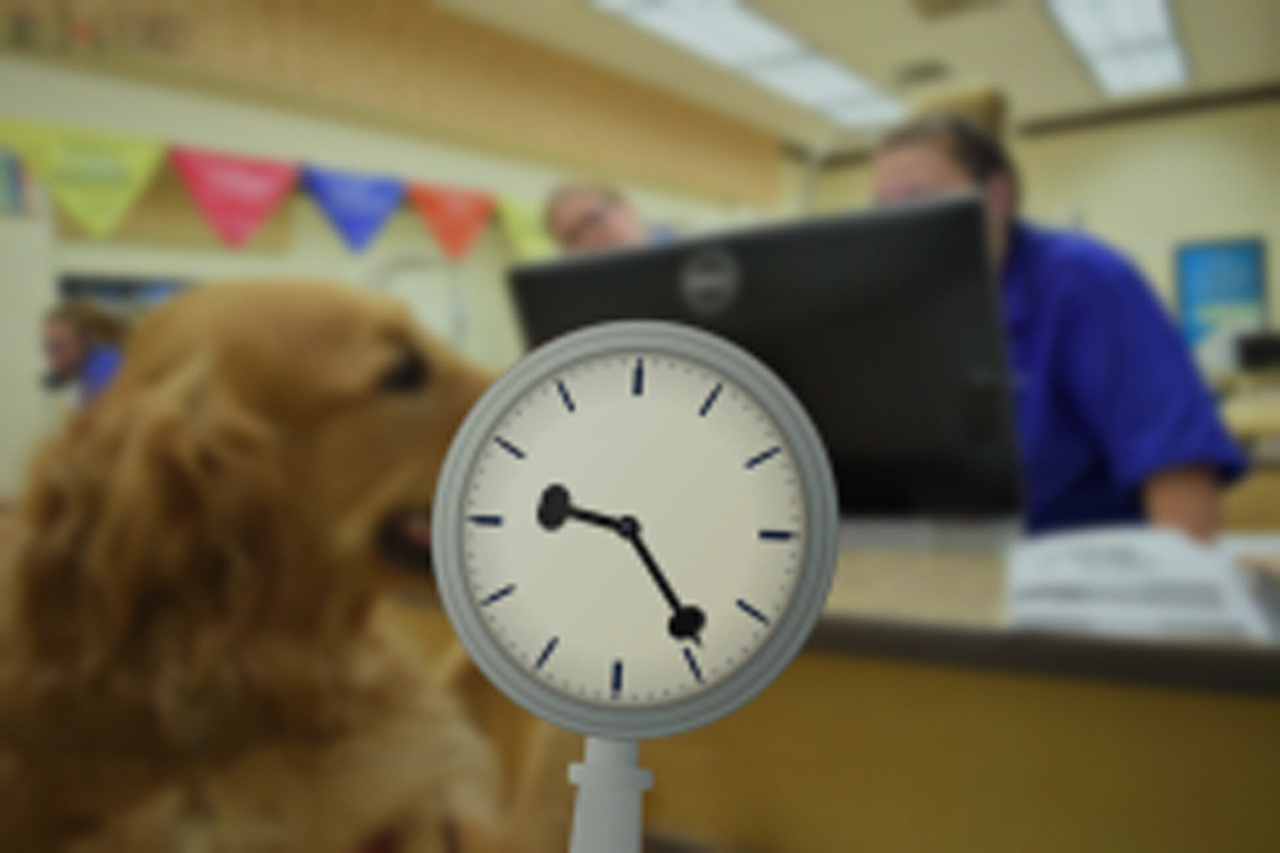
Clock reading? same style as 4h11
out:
9h24
